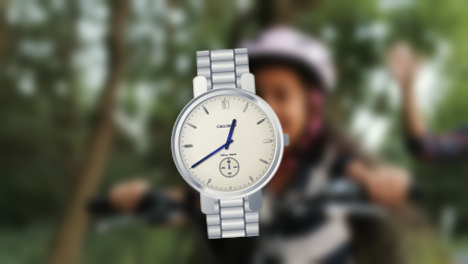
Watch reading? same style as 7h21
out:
12h40
